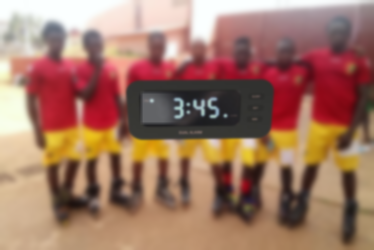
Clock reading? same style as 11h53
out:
3h45
